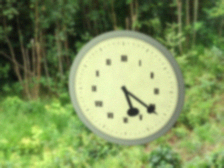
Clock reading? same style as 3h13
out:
5h21
